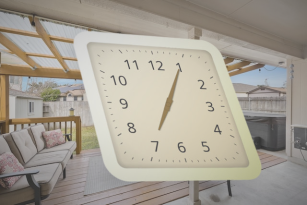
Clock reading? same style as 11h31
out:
7h05
